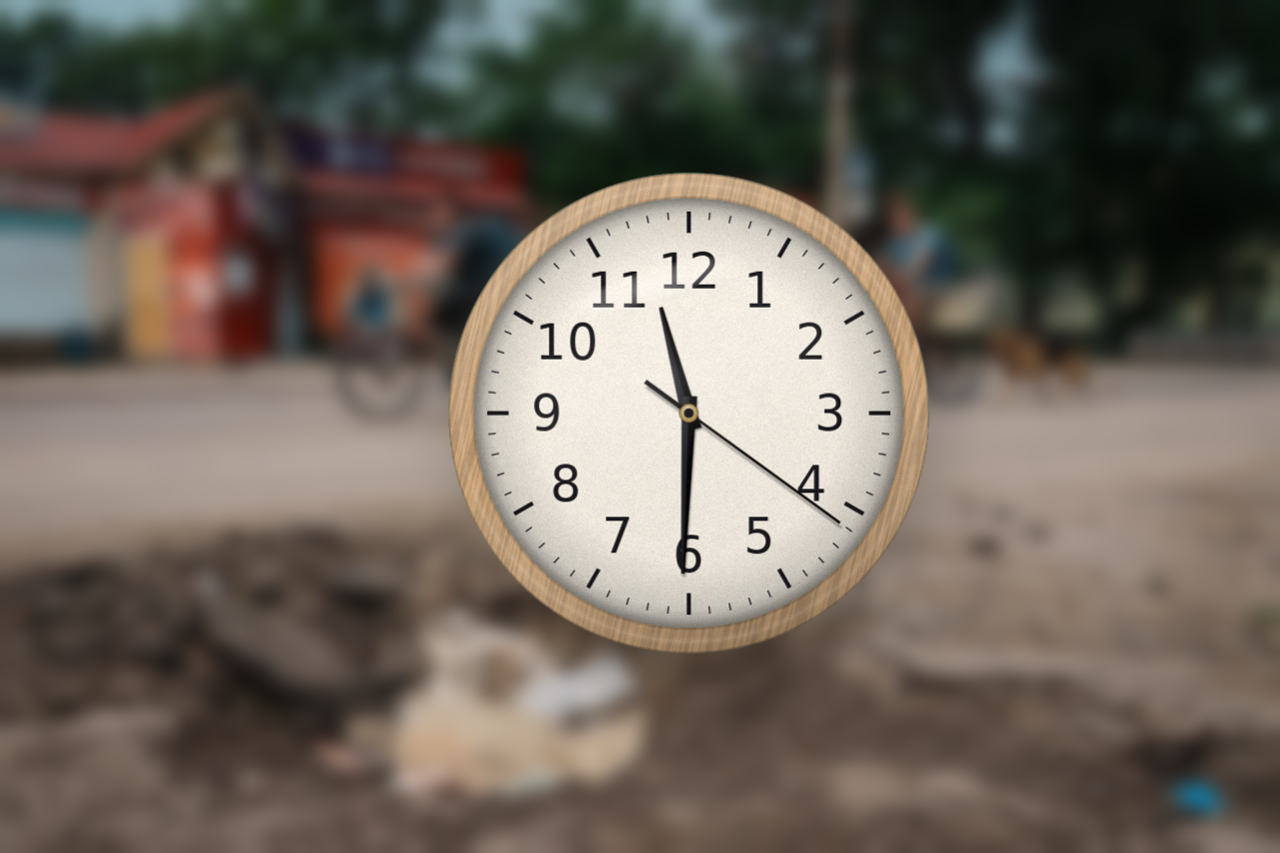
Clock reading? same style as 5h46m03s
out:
11h30m21s
